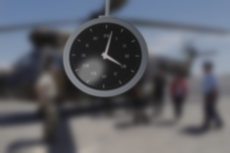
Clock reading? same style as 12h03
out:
4h02
